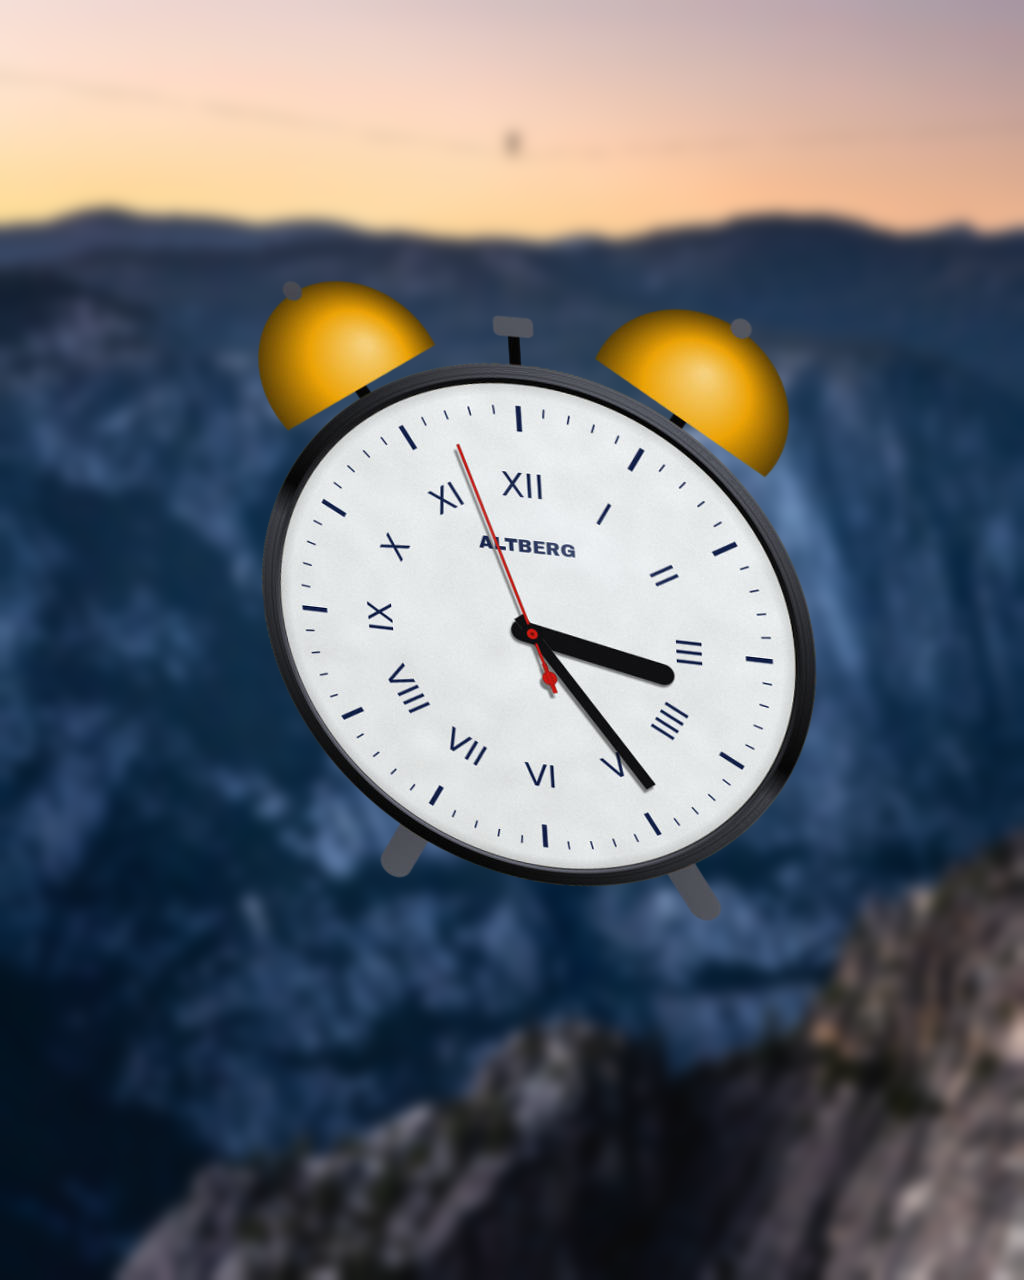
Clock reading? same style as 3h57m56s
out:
3h23m57s
